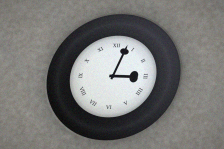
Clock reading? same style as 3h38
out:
3h03
